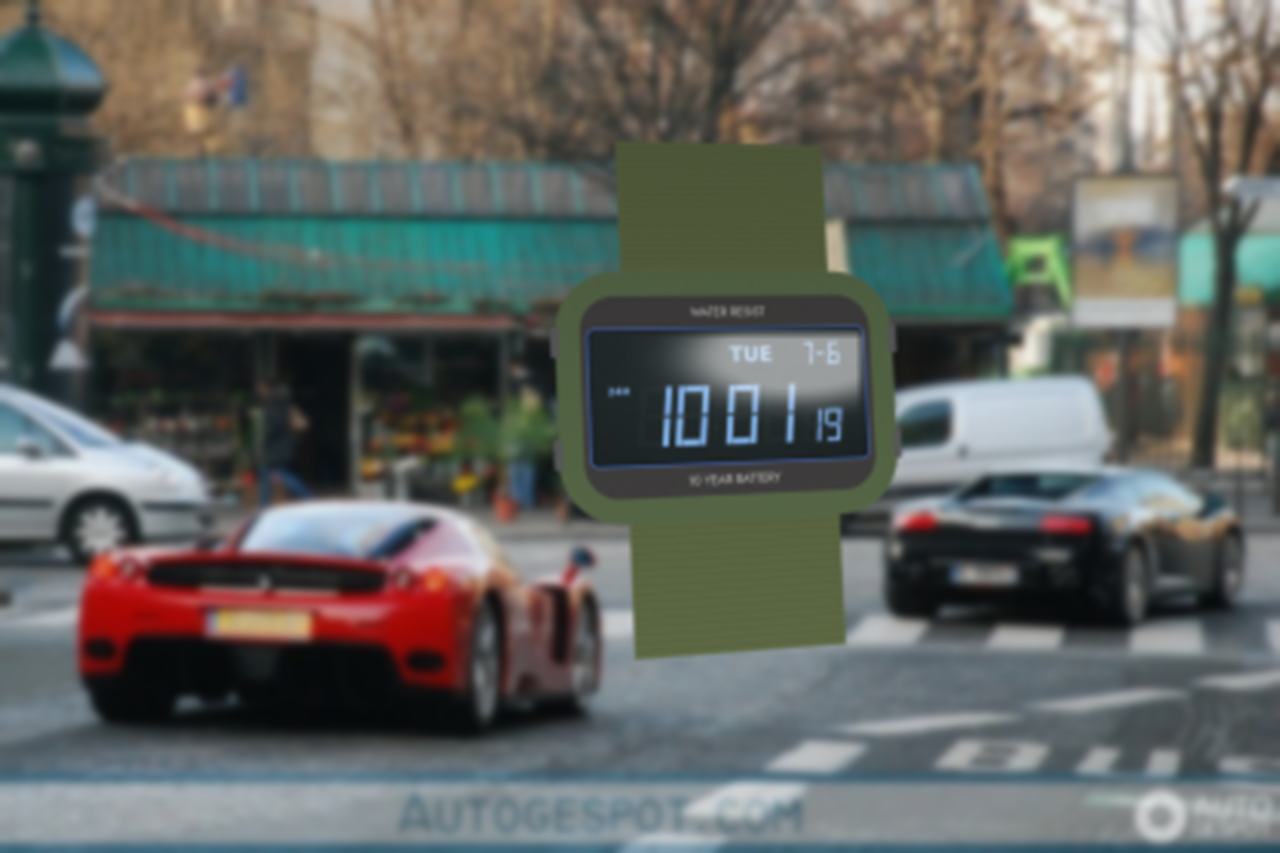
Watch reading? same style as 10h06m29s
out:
10h01m19s
